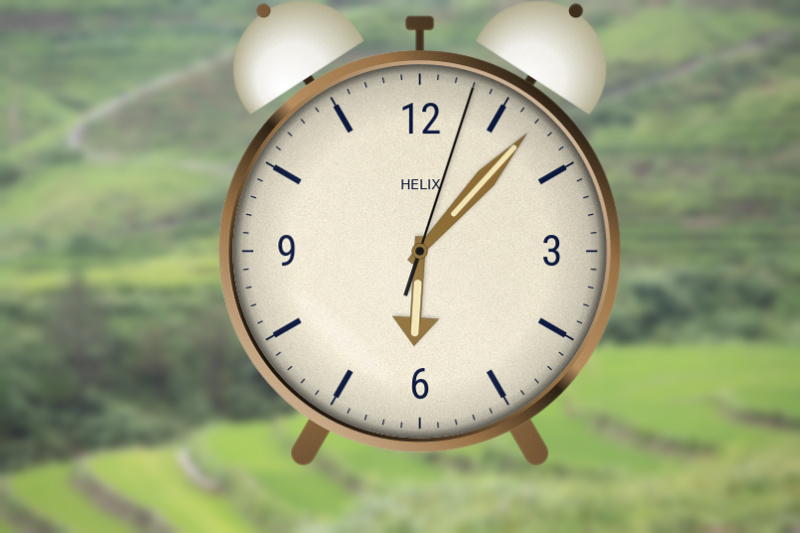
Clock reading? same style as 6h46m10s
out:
6h07m03s
